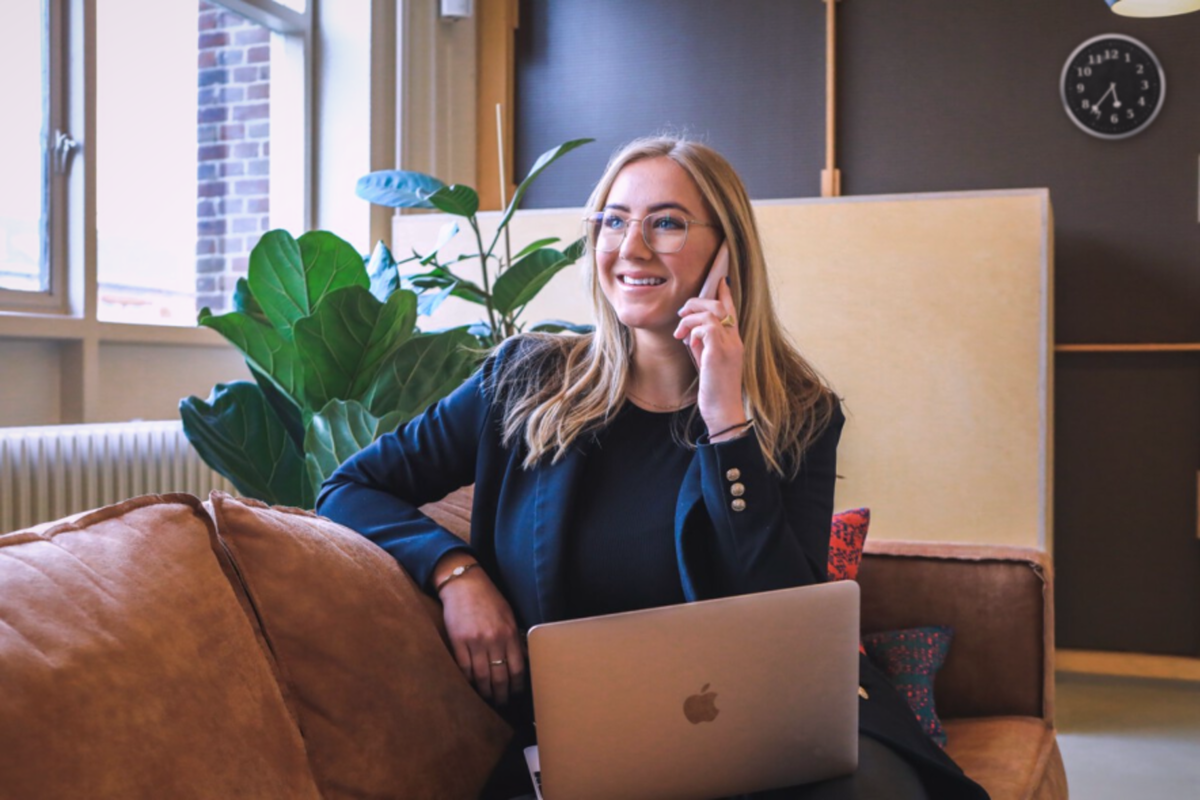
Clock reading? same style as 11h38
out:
5h37
